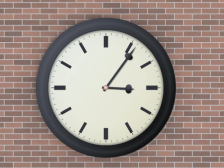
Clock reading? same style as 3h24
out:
3h06
